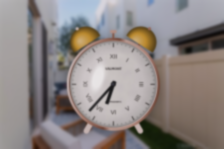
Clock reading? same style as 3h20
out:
6h37
